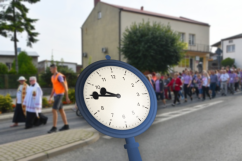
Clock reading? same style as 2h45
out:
9h46
